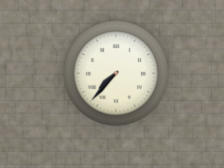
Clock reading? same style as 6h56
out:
7h37
